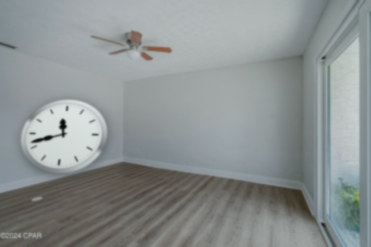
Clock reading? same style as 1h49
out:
11h42
